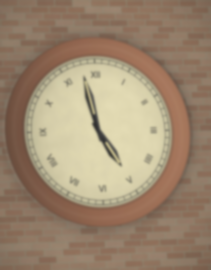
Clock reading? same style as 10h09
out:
4h58
